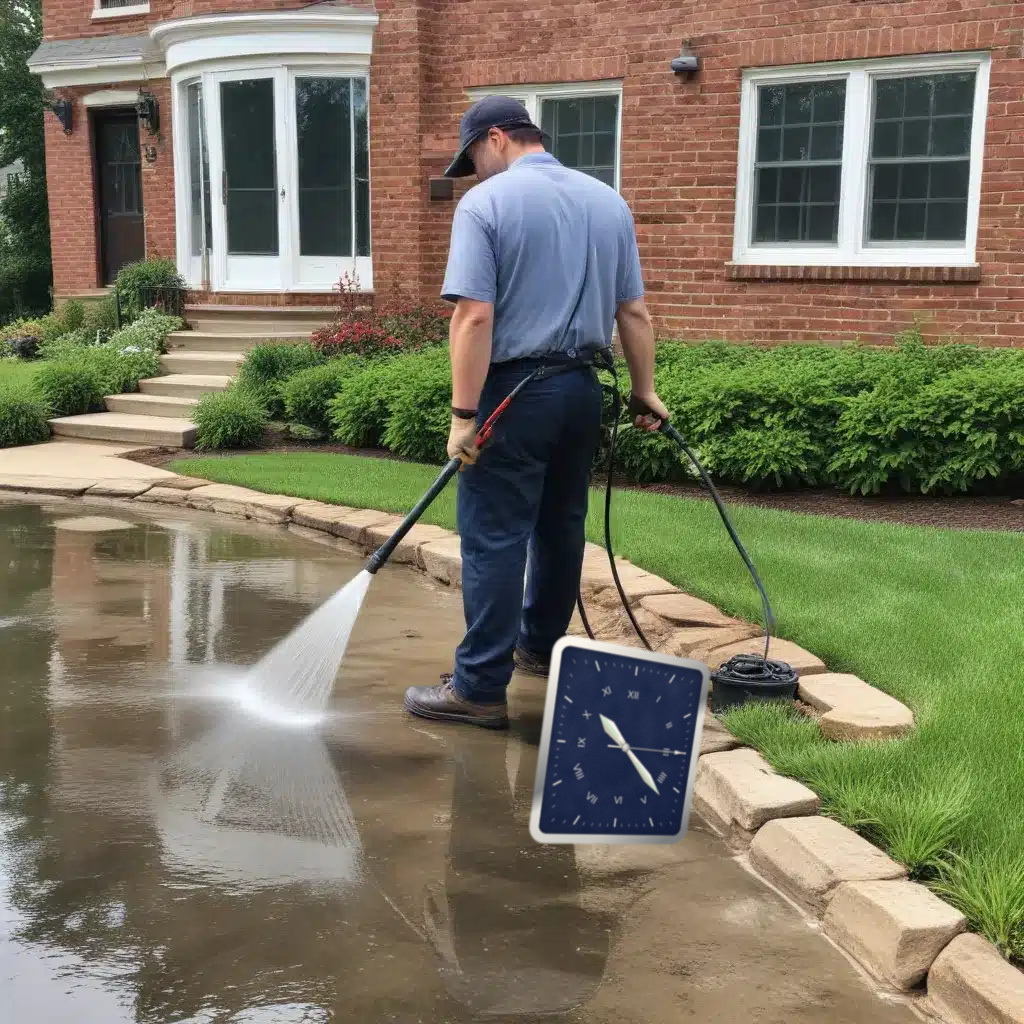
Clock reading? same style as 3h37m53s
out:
10h22m15s
